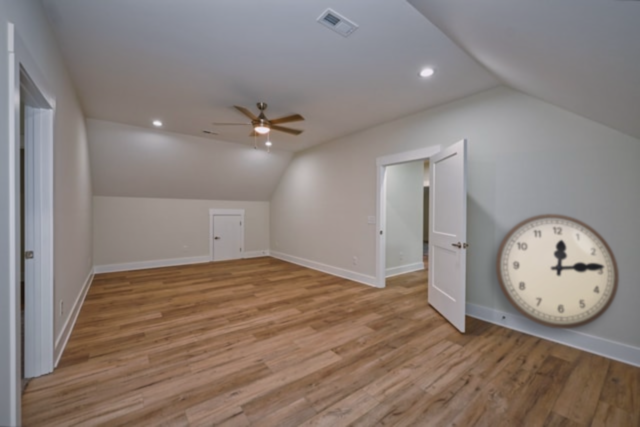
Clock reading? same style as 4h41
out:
12h14
